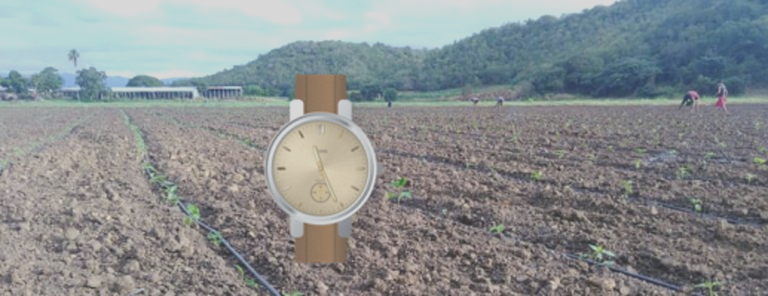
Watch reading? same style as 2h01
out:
11h26
